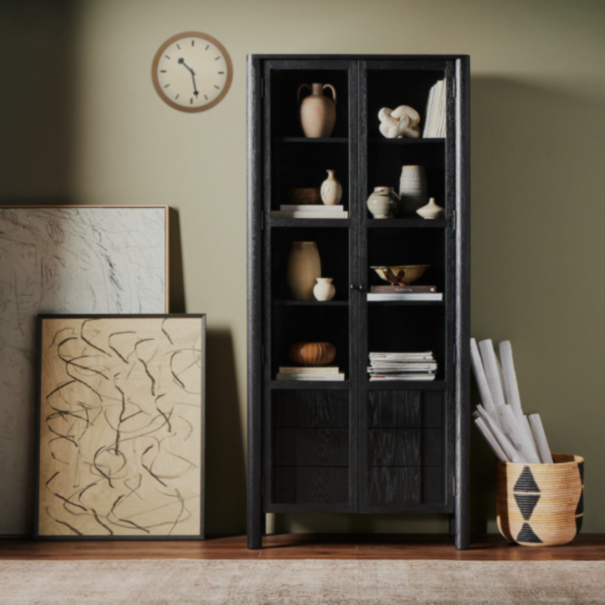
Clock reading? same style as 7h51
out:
10h28
